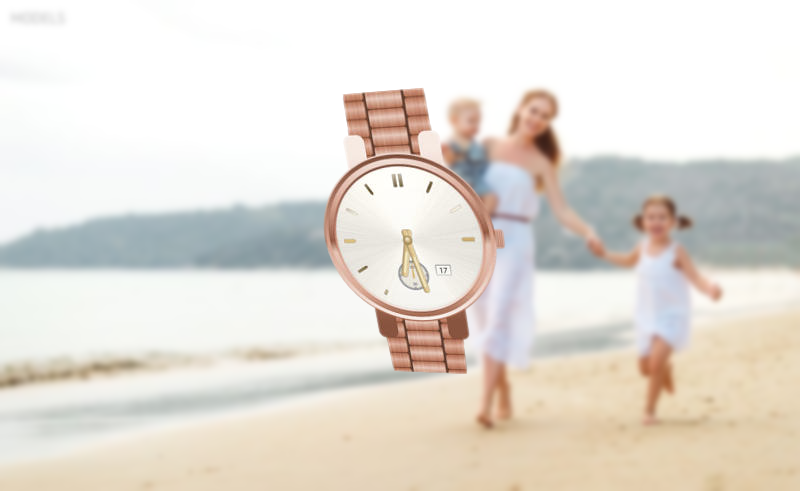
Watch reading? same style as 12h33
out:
6h28
